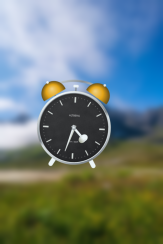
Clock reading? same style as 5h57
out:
4h33
